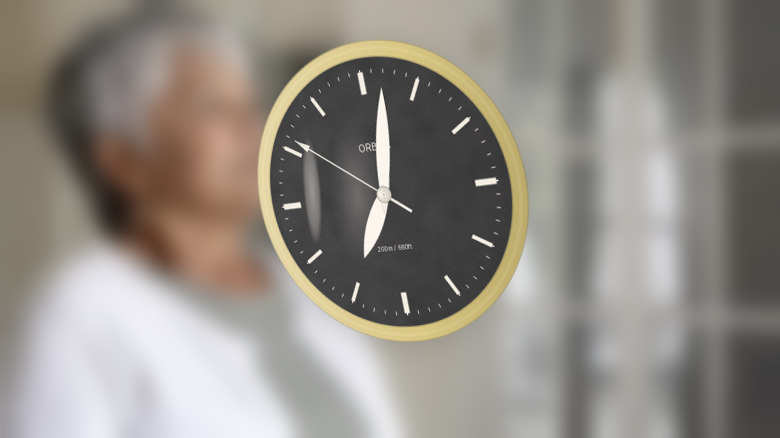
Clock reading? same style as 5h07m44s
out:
7h01m51s
